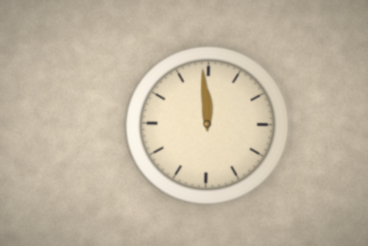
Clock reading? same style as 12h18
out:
11h59
